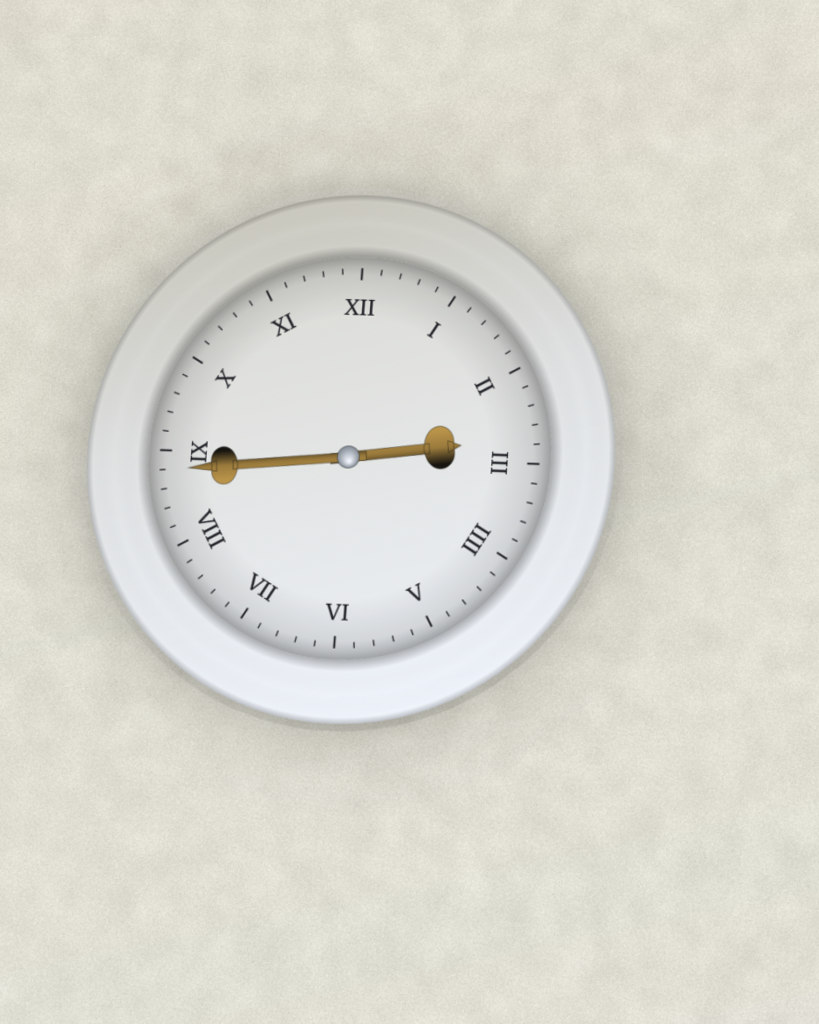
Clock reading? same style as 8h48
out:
2h44
